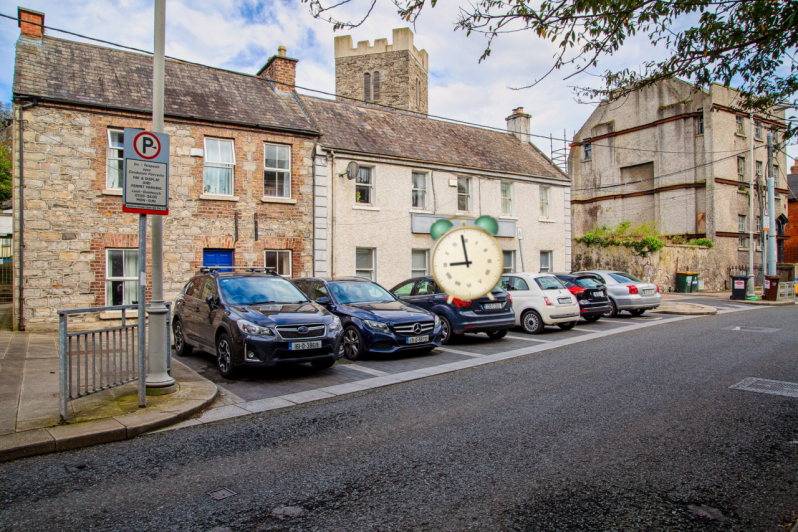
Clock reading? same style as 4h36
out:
8h59
